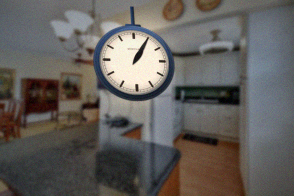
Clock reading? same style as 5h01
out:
1h05
